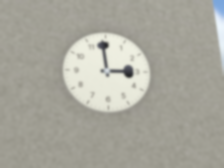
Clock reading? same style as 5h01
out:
2h59
